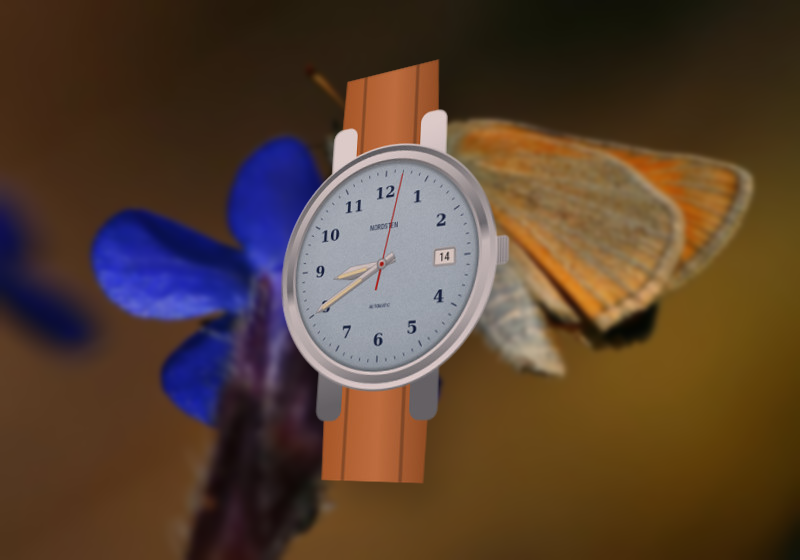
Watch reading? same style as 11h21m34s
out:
8h40m02s
